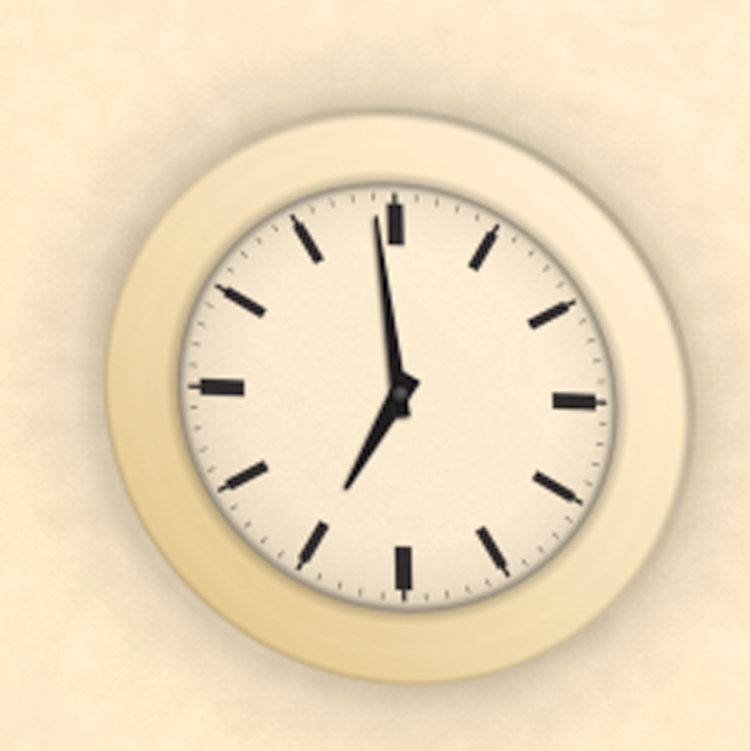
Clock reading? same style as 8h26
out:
6h59
